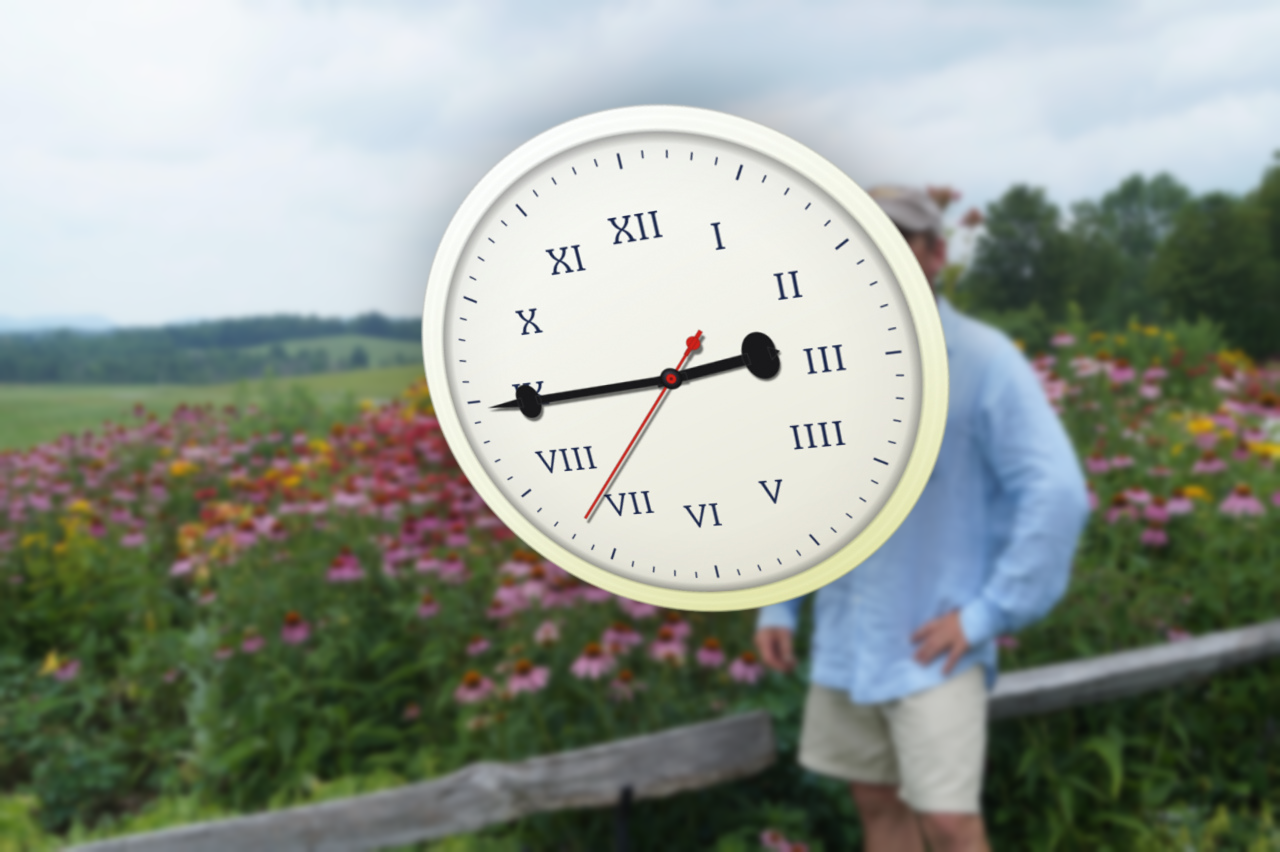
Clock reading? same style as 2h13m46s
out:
2h44m37s
